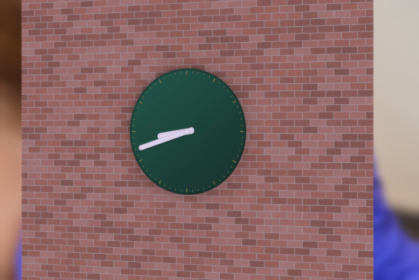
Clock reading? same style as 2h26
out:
8h42
